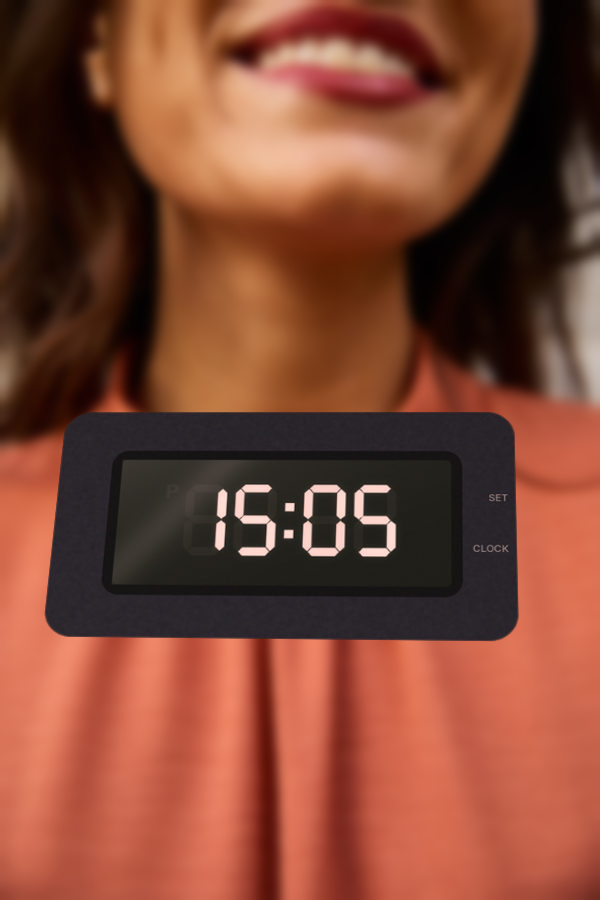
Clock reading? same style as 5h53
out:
15h05
